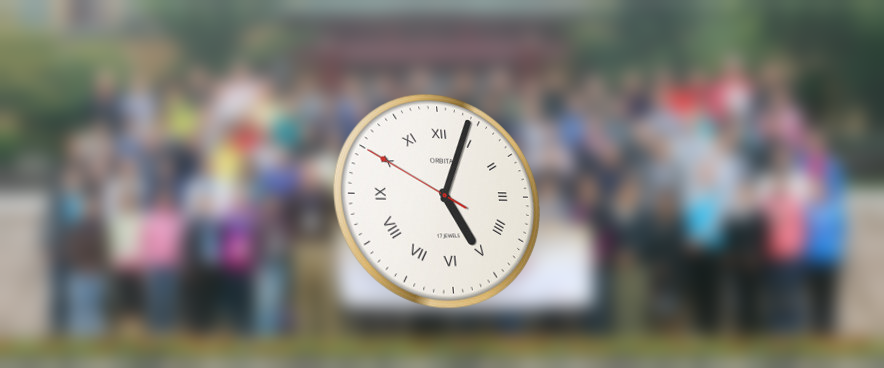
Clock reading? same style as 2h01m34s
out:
5h03m50s
